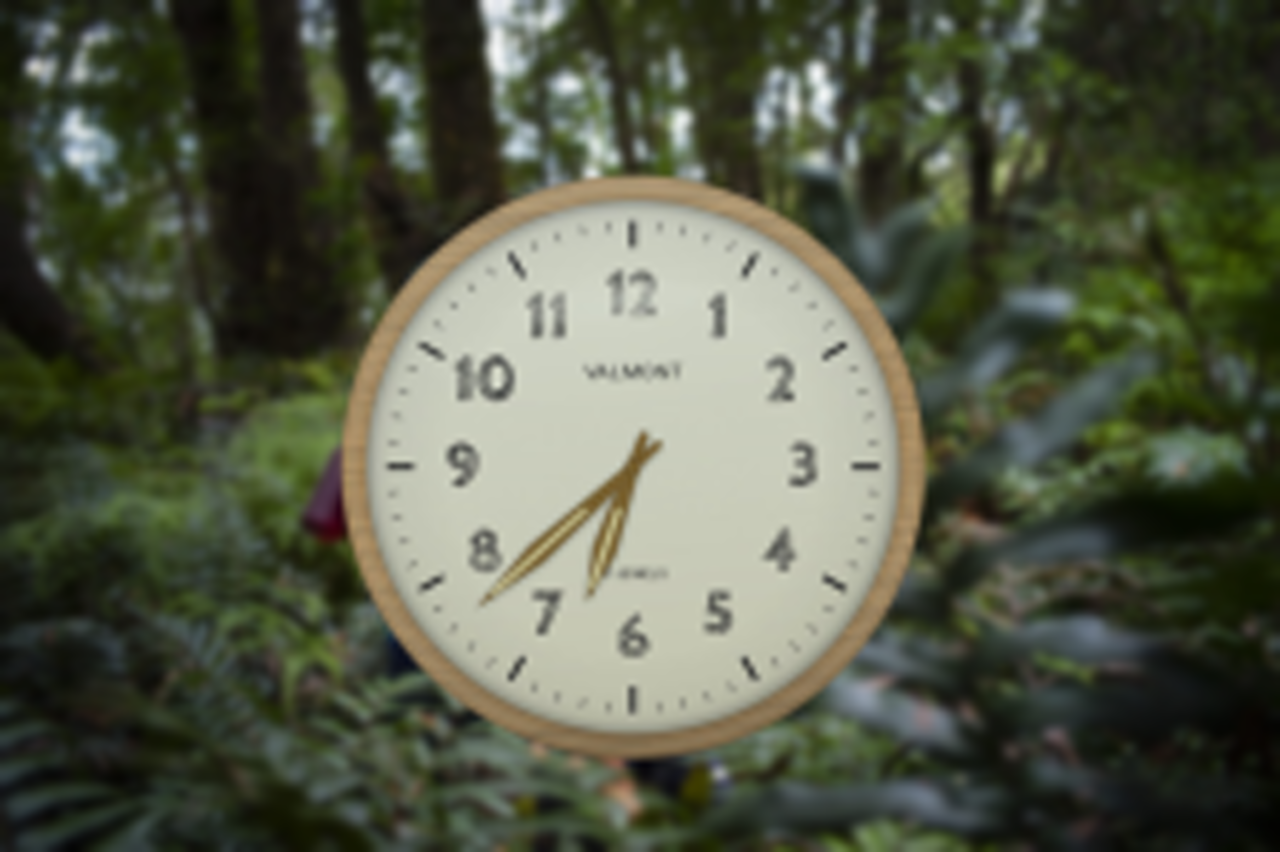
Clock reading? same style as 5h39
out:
6h38
